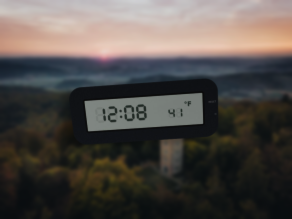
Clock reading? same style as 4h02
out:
12h08
